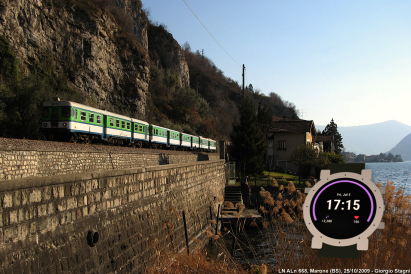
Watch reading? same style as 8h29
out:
17h15
